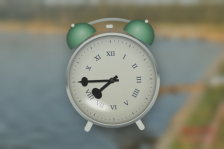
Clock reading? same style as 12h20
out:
7h45
